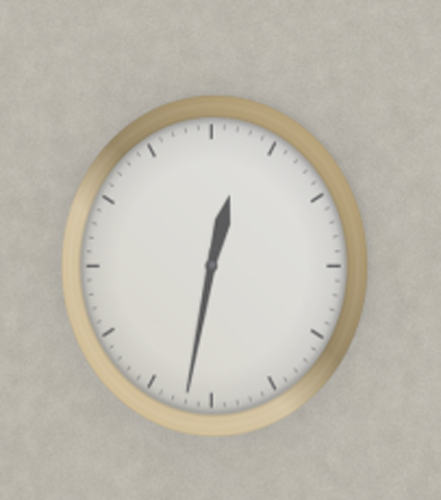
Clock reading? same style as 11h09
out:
12h32
